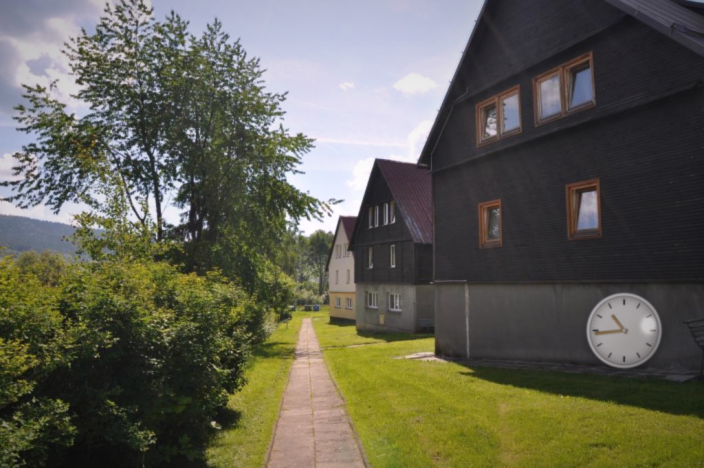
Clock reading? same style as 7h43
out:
10h44
